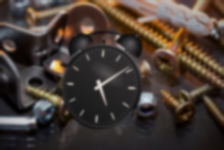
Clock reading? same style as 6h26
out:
5h09
